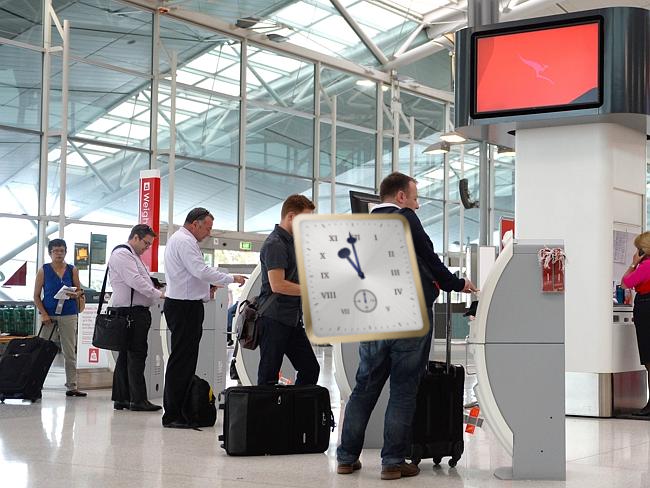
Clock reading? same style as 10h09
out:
10h59
